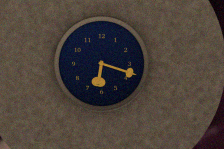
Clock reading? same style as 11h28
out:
6h18
